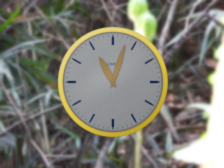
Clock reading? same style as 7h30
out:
11h03
